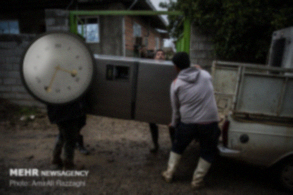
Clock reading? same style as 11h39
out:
3h34
